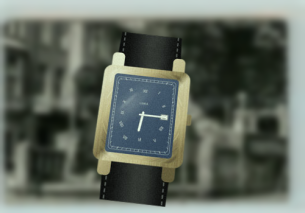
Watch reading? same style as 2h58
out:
6h15
